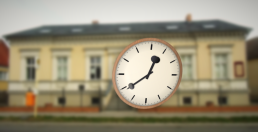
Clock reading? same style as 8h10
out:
12h39
